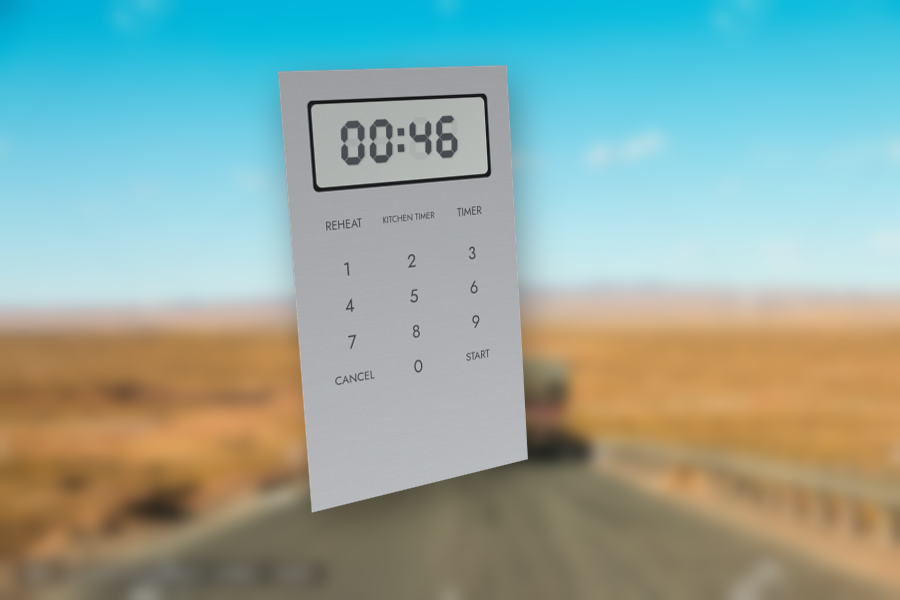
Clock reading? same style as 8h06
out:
0h46
